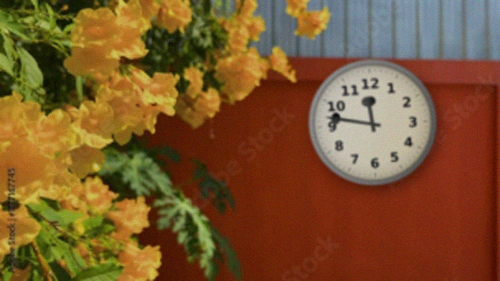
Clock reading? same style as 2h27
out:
11h47
